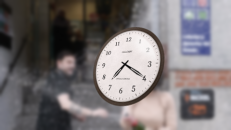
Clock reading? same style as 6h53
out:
7h20
